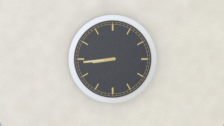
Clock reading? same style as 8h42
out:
8h44
